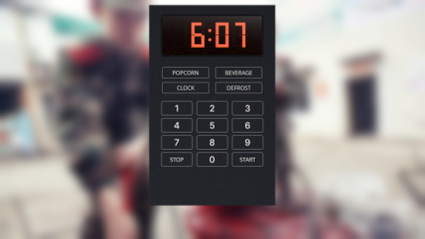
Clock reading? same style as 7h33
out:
6h07
